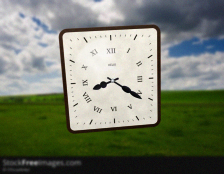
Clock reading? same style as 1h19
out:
8h21
